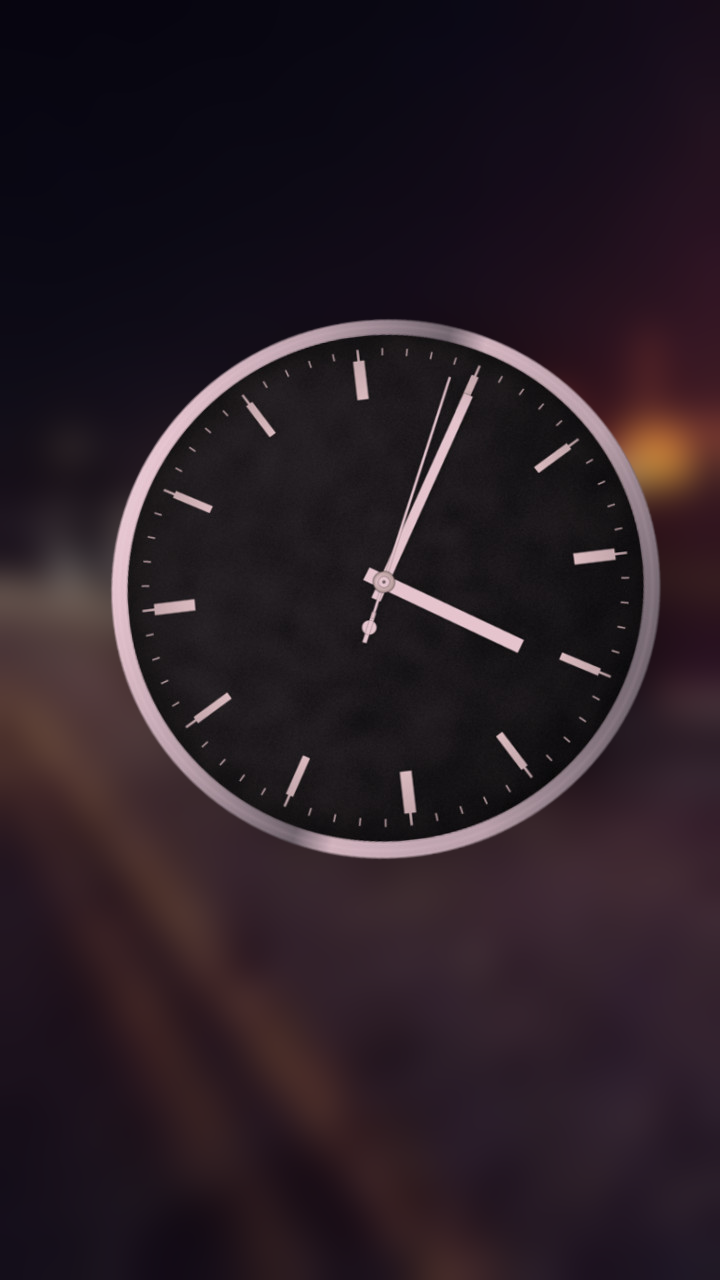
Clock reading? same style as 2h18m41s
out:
4h05m04s
